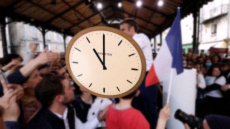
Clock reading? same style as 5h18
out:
11h00
